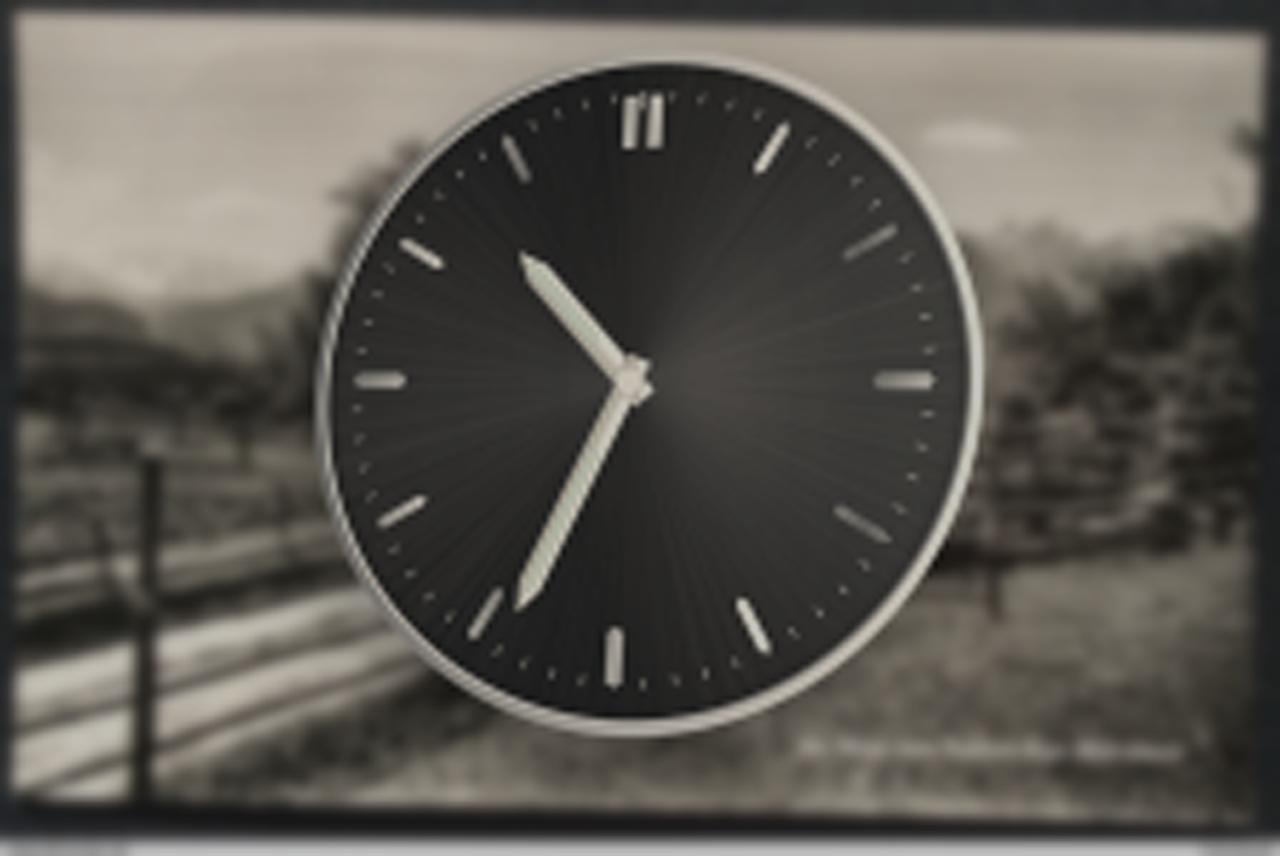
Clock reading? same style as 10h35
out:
10h34
